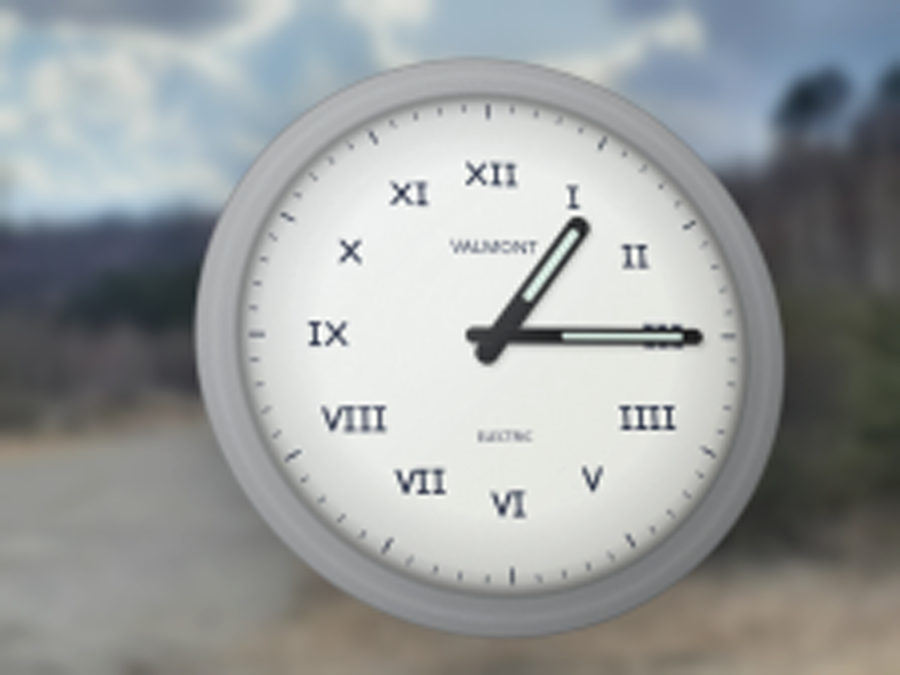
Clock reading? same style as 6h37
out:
1h15
